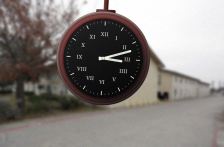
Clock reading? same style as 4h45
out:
3h12
